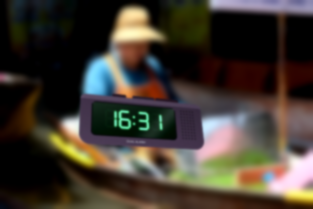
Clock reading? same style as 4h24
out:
16h31
